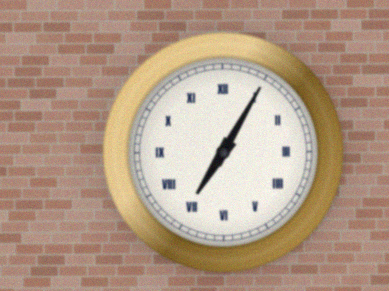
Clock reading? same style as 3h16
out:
7h05
